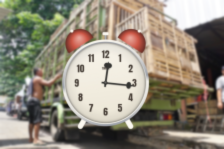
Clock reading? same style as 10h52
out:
12h16
